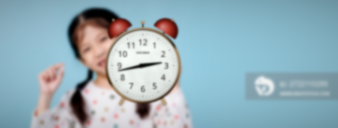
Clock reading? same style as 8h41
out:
2h43
